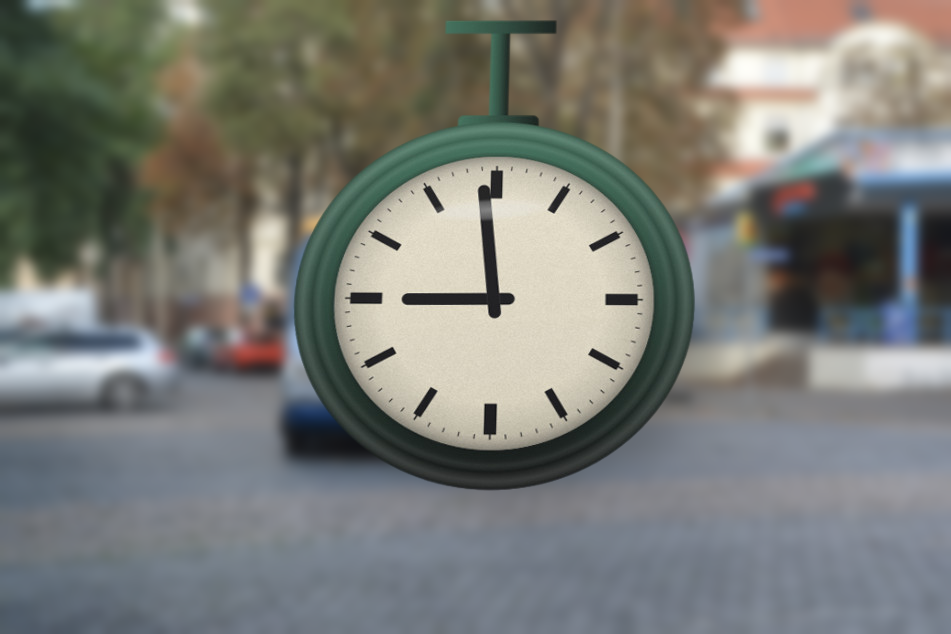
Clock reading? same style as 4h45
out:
8h59
